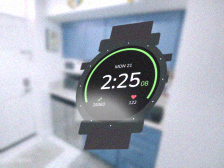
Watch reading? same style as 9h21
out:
2h25
